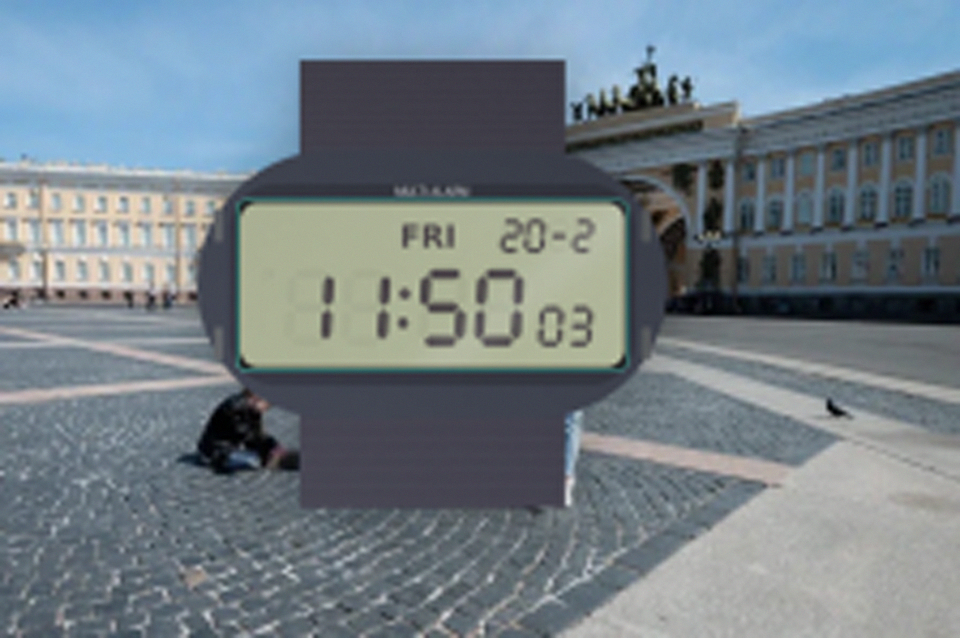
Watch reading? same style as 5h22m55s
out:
11h50m03s
